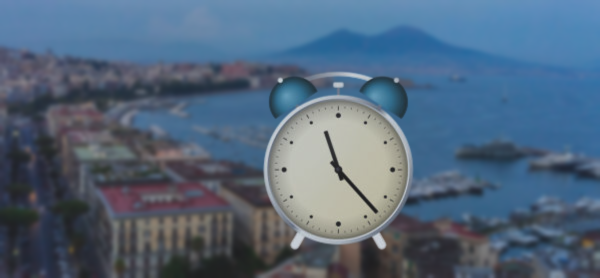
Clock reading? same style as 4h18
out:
11h23
